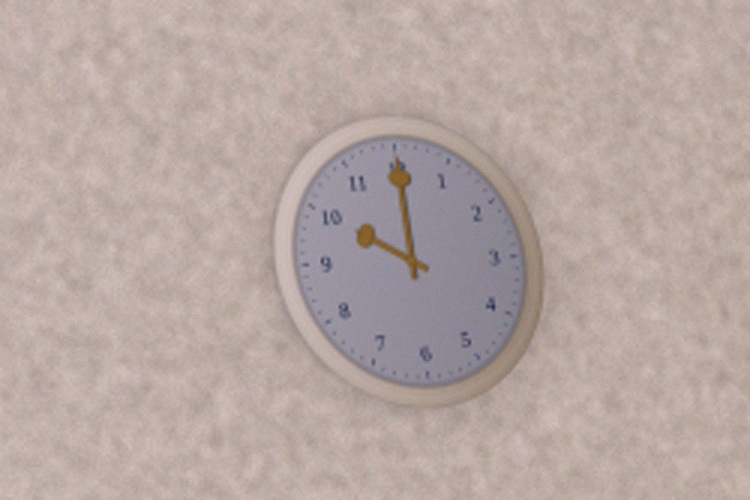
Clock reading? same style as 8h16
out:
10h00
